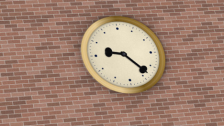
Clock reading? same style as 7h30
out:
9h23
